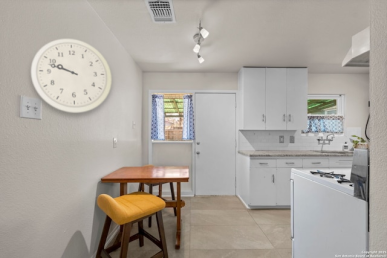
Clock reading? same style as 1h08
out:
9h48
